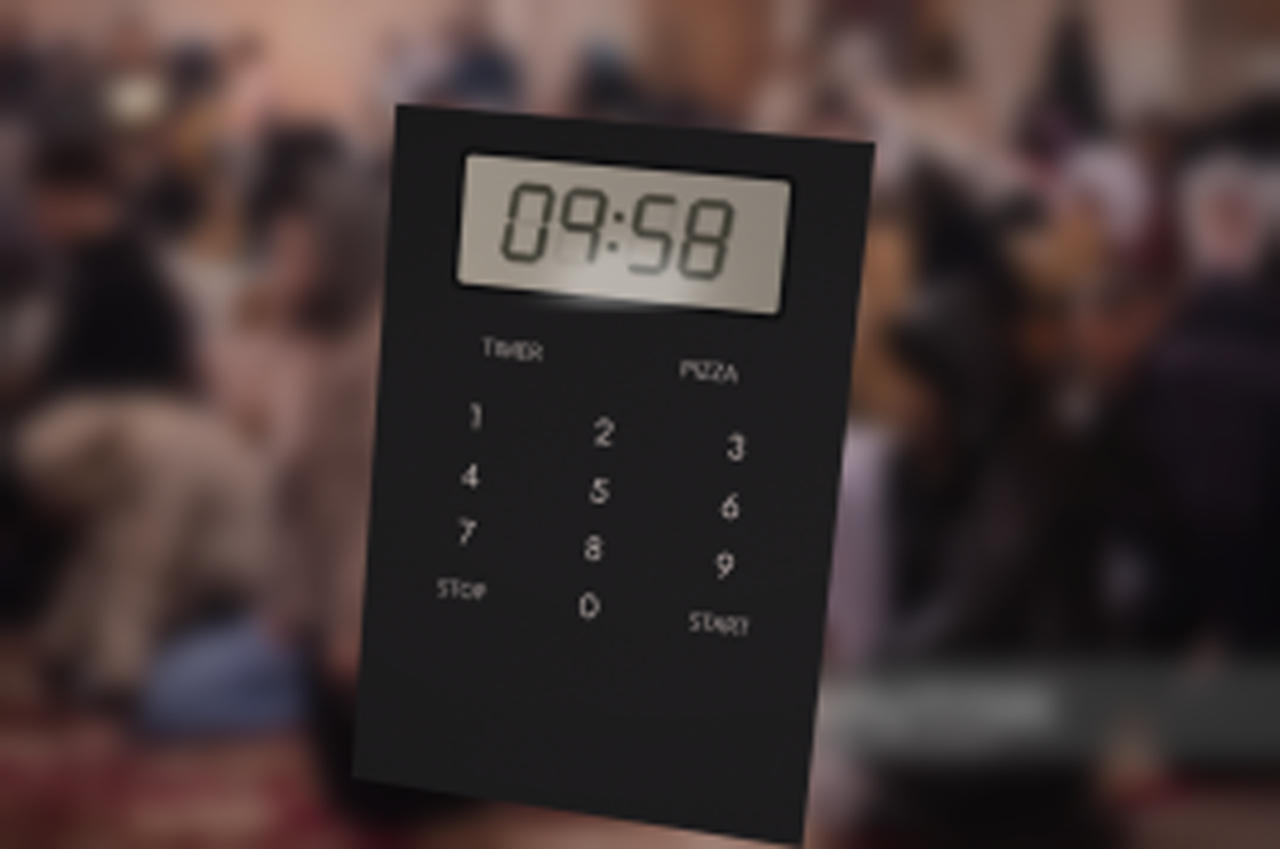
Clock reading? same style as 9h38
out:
9h58
